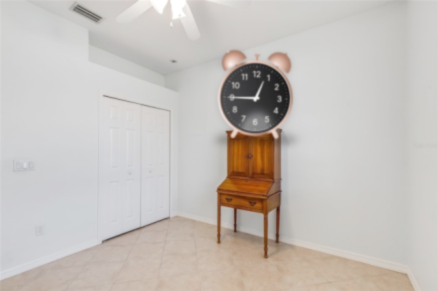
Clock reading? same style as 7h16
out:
12h45
